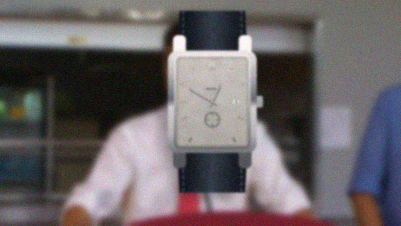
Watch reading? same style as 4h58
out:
12h50
